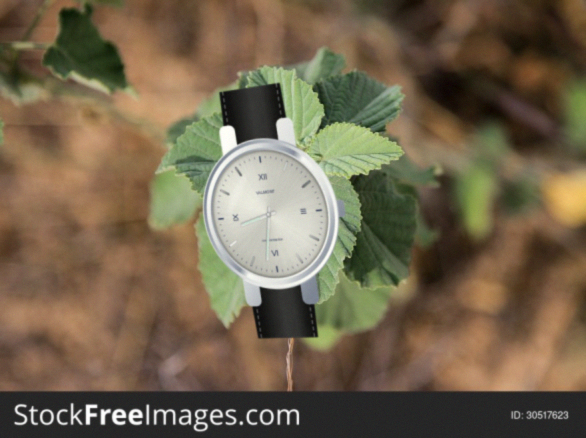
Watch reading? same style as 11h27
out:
8h32
